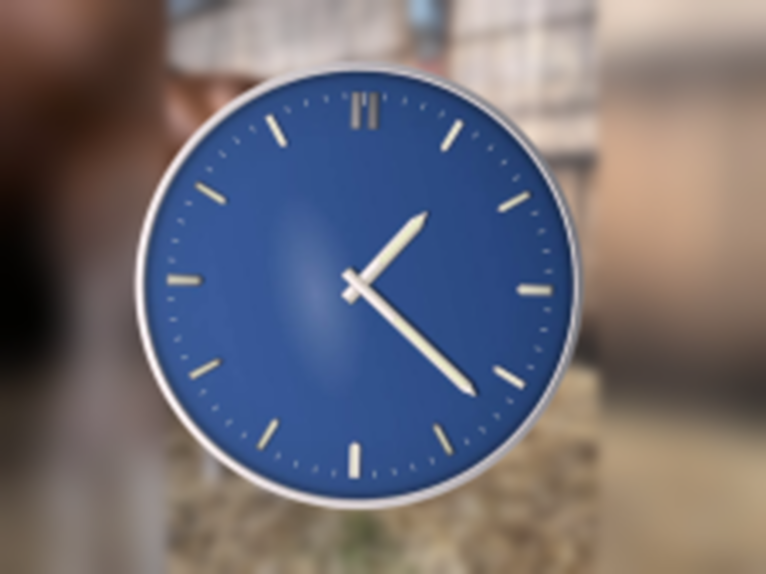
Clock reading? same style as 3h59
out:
1h22
